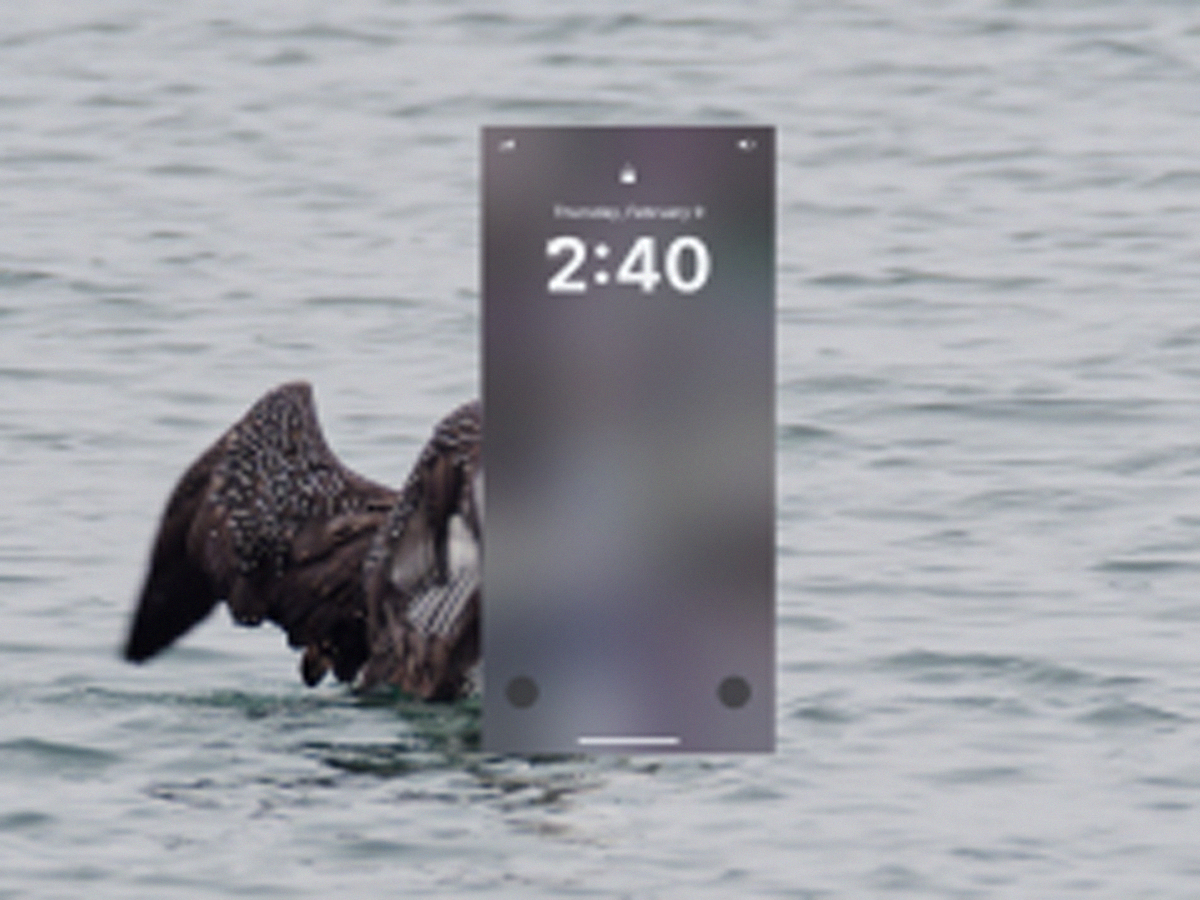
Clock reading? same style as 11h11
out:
2h40
